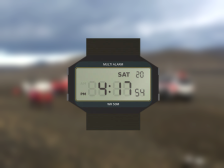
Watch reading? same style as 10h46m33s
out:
4h17m54s
